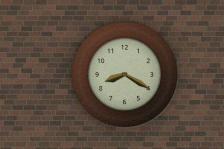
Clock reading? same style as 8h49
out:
8h20
